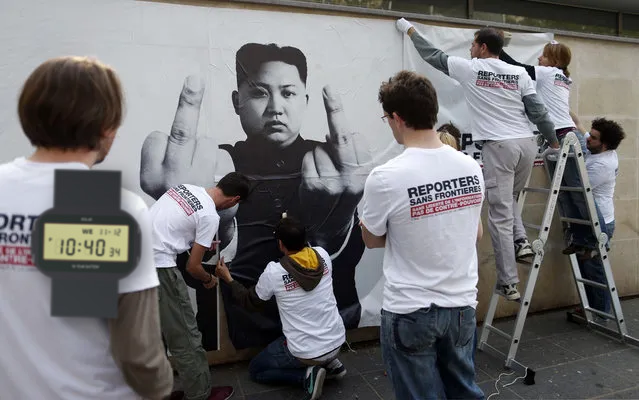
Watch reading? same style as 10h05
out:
10h40
